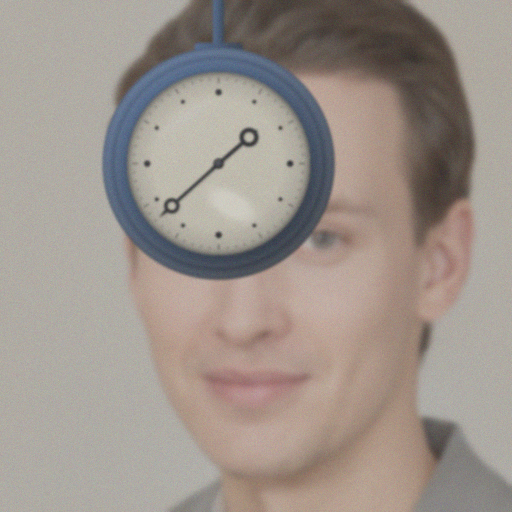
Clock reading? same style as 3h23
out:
1h38
